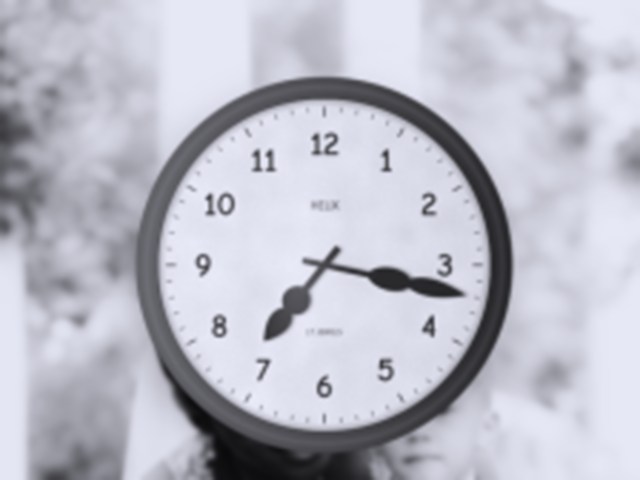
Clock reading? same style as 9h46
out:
7h17
